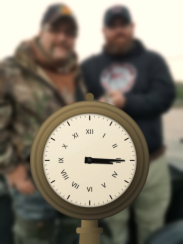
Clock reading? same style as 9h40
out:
3h15
